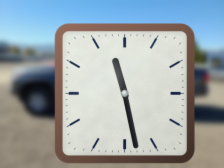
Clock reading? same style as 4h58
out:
11h28
